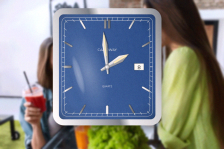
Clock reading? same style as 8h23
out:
1h59
